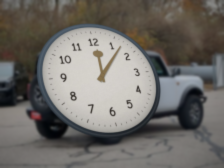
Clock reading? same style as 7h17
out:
12h07
